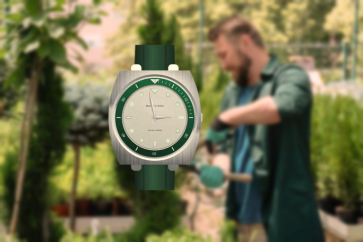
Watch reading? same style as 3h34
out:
2h58
